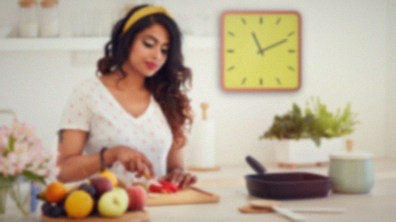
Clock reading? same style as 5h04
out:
11h11
